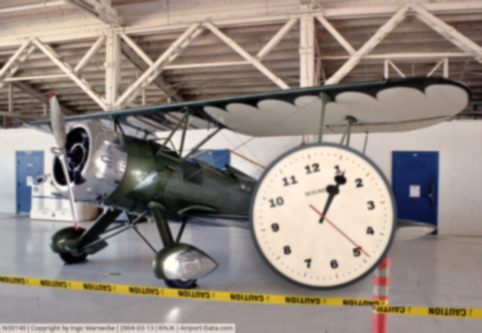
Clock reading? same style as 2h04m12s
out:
1h06m24s
